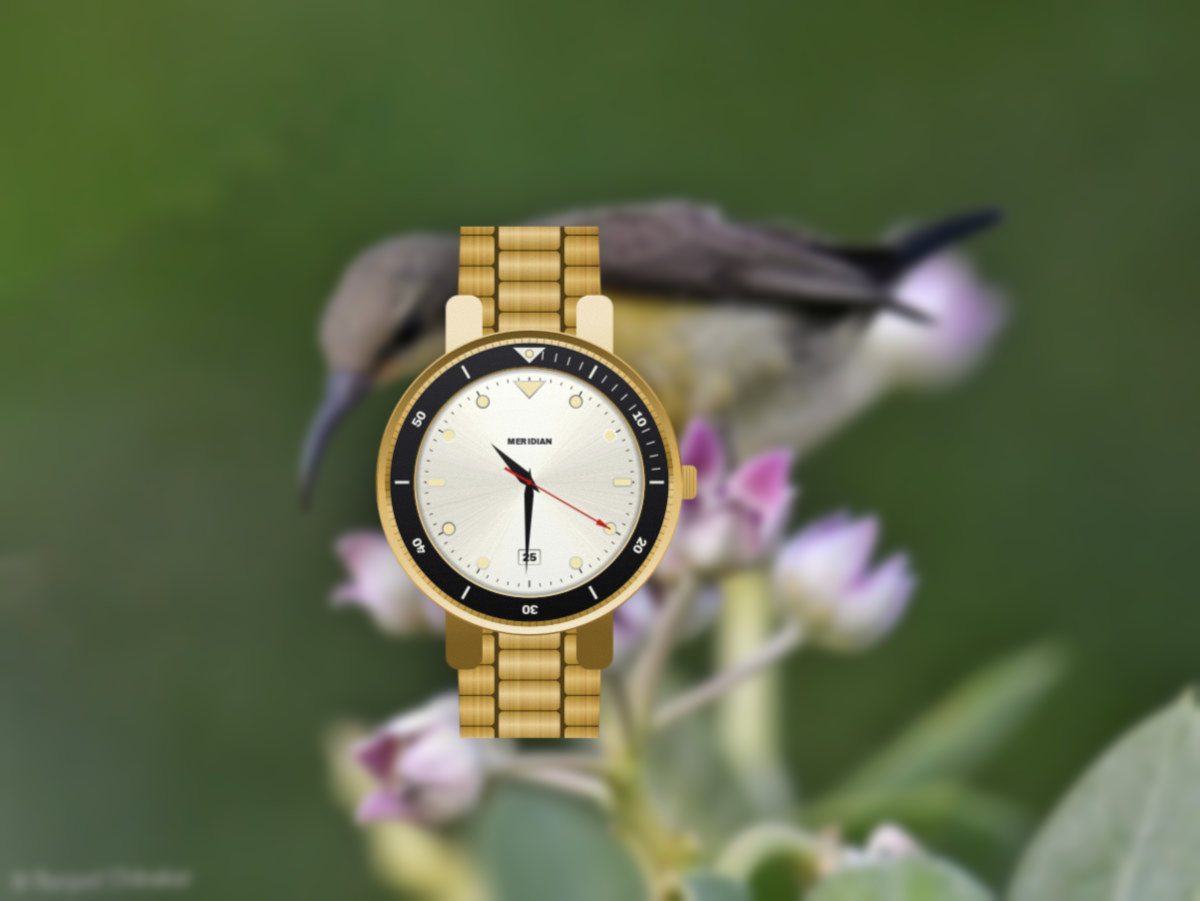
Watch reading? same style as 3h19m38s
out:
10h30m20s
